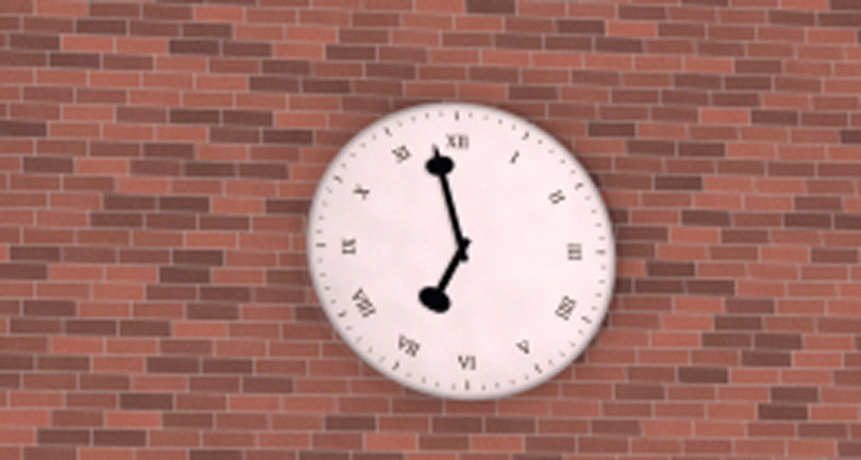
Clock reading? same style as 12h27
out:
6h58
